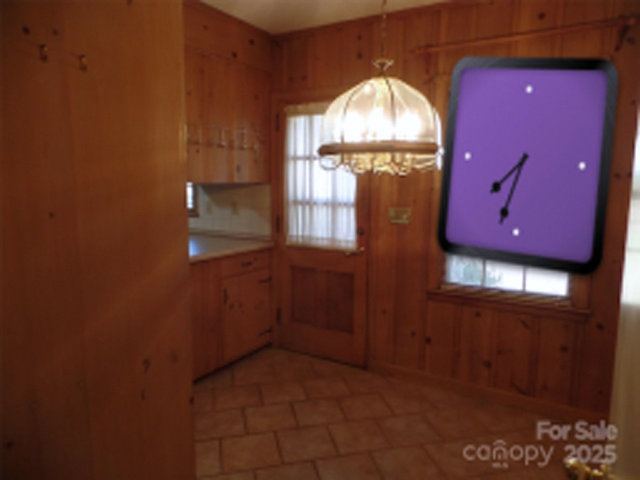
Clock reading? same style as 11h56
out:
7h33
